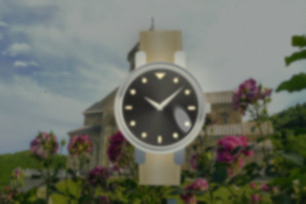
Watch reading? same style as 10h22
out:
10h08
